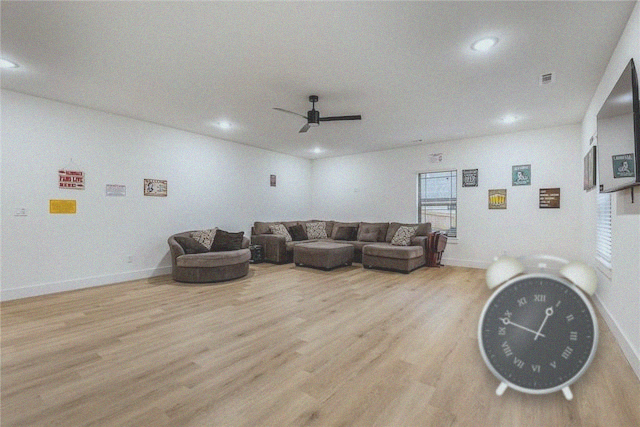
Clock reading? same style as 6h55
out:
12h48
